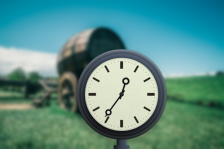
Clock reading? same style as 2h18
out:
12h36
